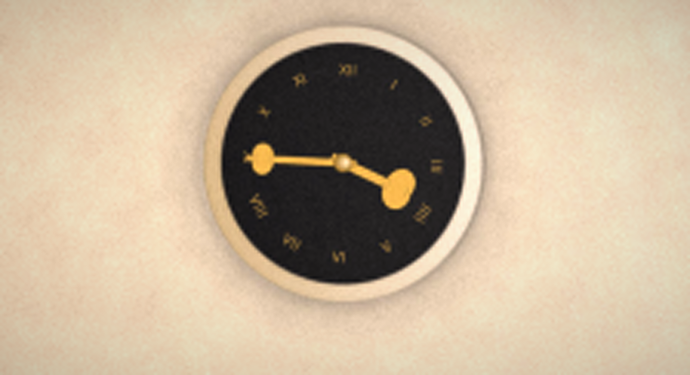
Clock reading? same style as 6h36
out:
3h45
